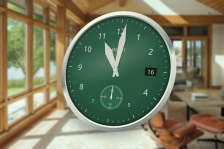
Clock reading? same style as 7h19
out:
11h01
